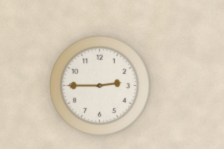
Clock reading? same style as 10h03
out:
2h45
